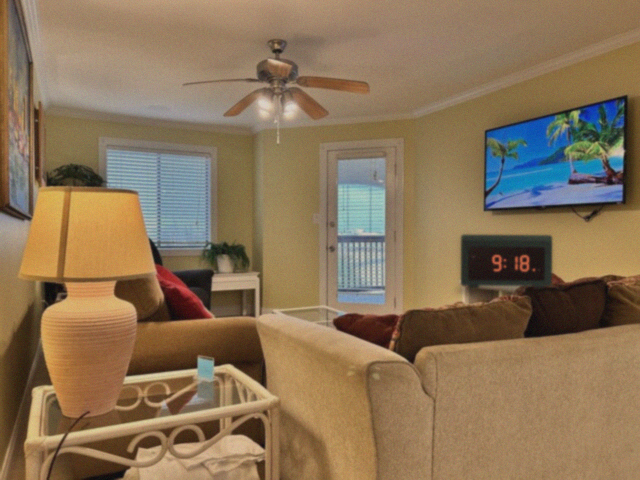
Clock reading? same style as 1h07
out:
9h18
